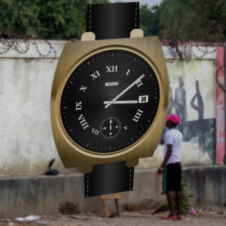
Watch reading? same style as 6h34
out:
3h09
